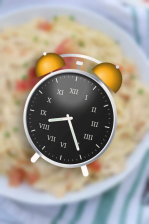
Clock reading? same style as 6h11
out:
8h25
